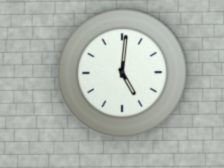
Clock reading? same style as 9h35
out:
5h01
